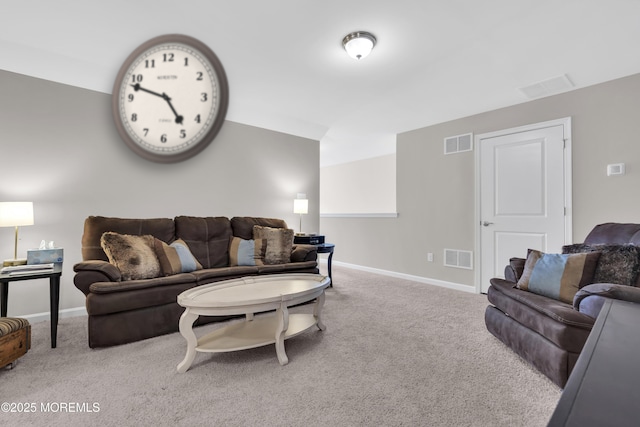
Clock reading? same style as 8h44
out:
4h48
